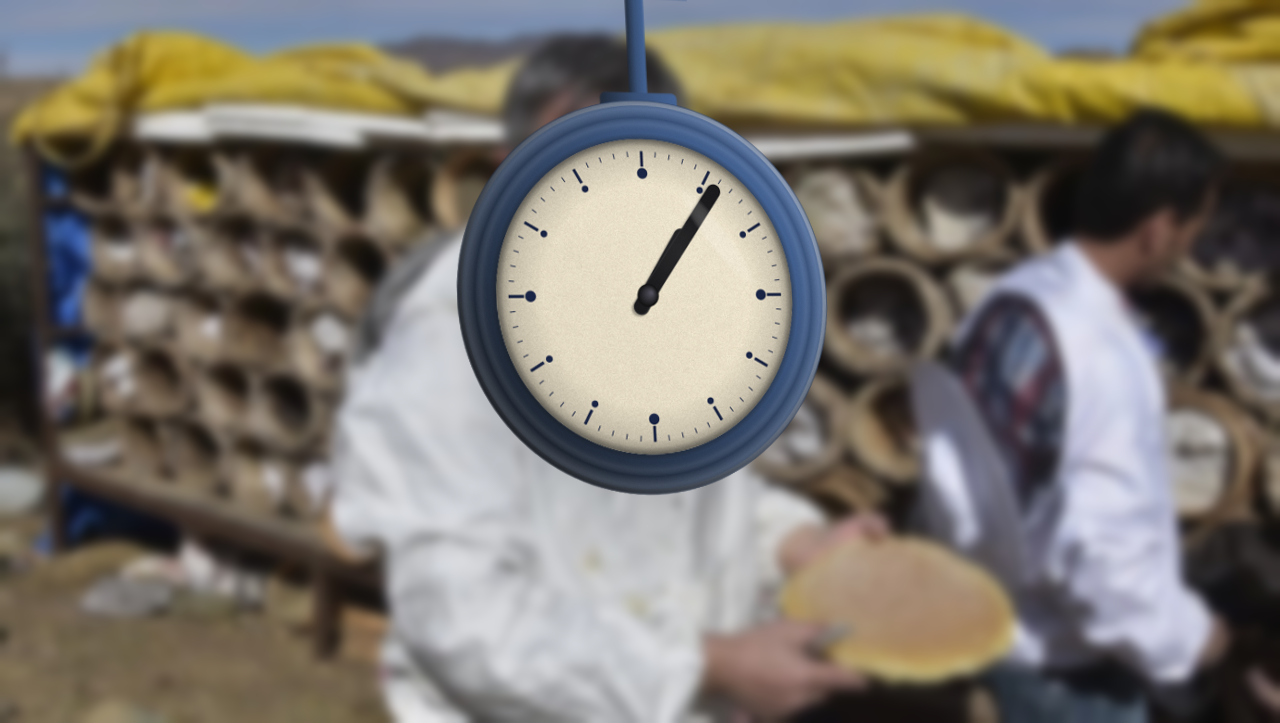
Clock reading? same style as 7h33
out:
1h06
